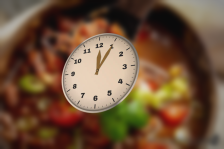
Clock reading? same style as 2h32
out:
12h05
